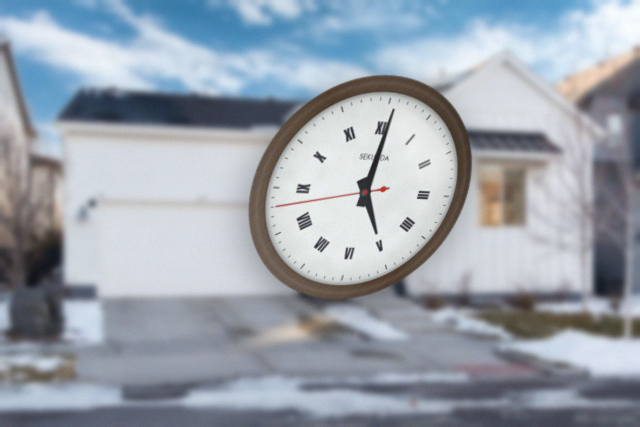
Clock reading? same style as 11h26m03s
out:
5h00m43s
